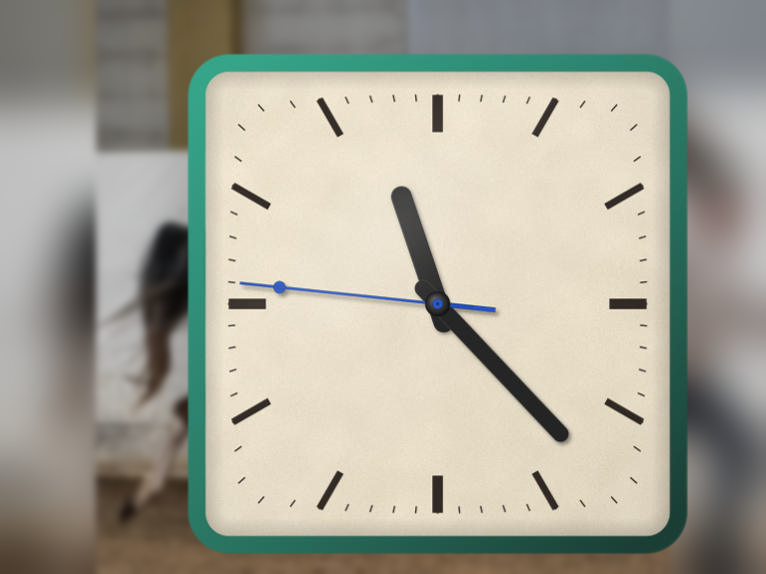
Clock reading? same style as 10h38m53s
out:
11h22m46s
